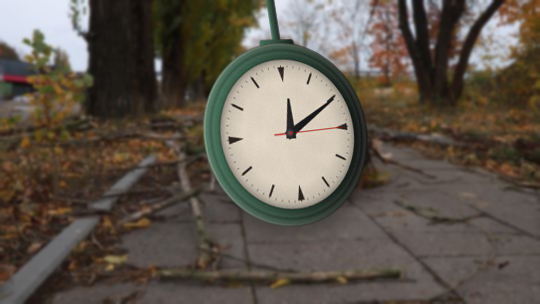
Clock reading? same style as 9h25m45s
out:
12h10m15s
